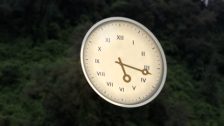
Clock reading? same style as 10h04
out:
5h17
